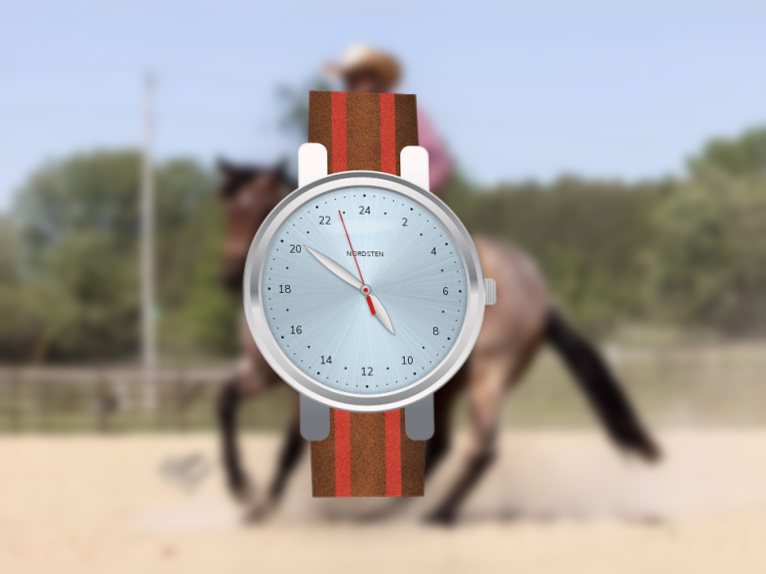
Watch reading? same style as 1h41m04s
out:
9h50m57s
